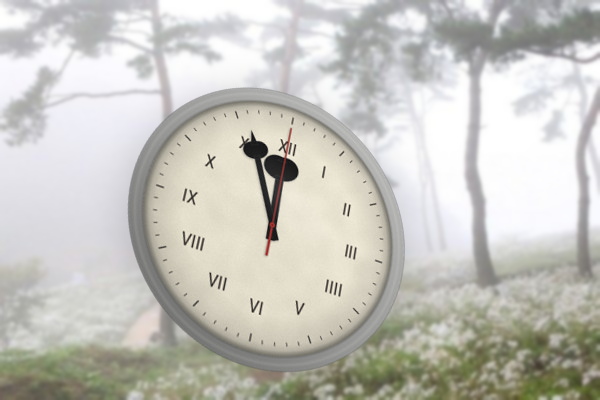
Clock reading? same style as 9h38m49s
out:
11h56m00s
